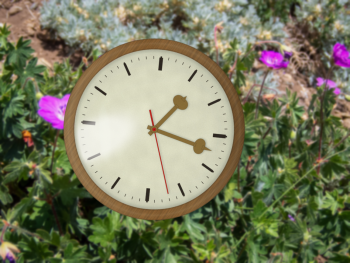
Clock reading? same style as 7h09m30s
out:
1h17m27s
